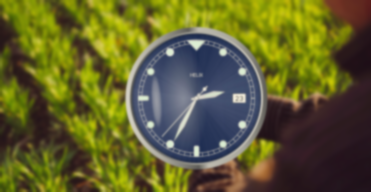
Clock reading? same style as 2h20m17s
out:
2h34m37s
